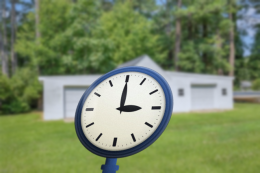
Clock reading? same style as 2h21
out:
3h00
